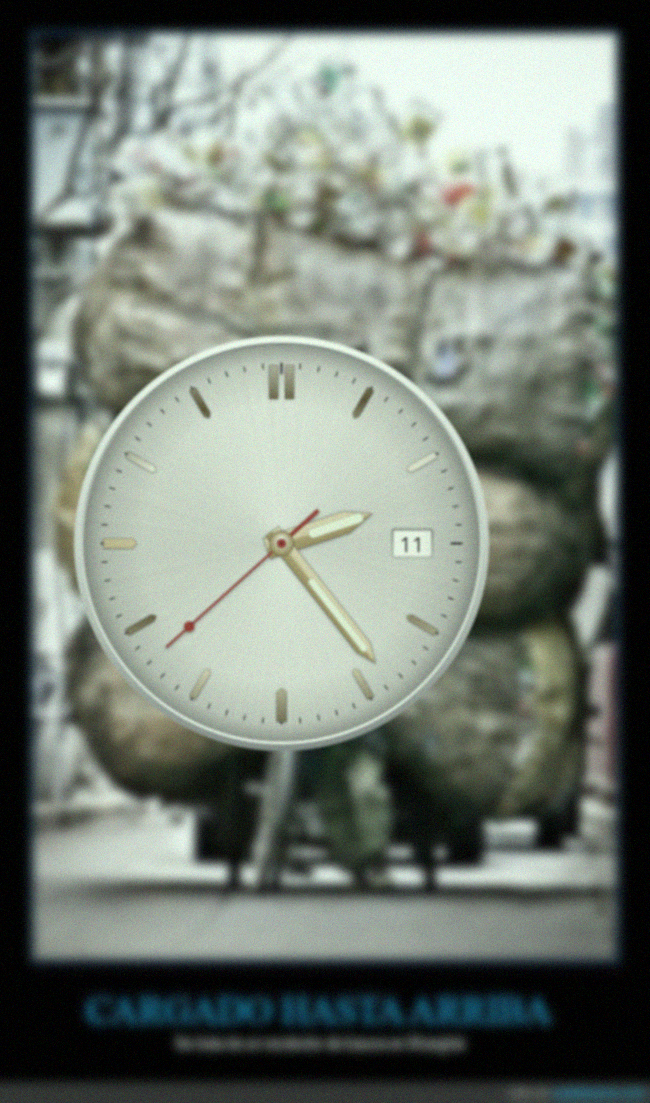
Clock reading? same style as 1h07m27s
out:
2h23m38s
